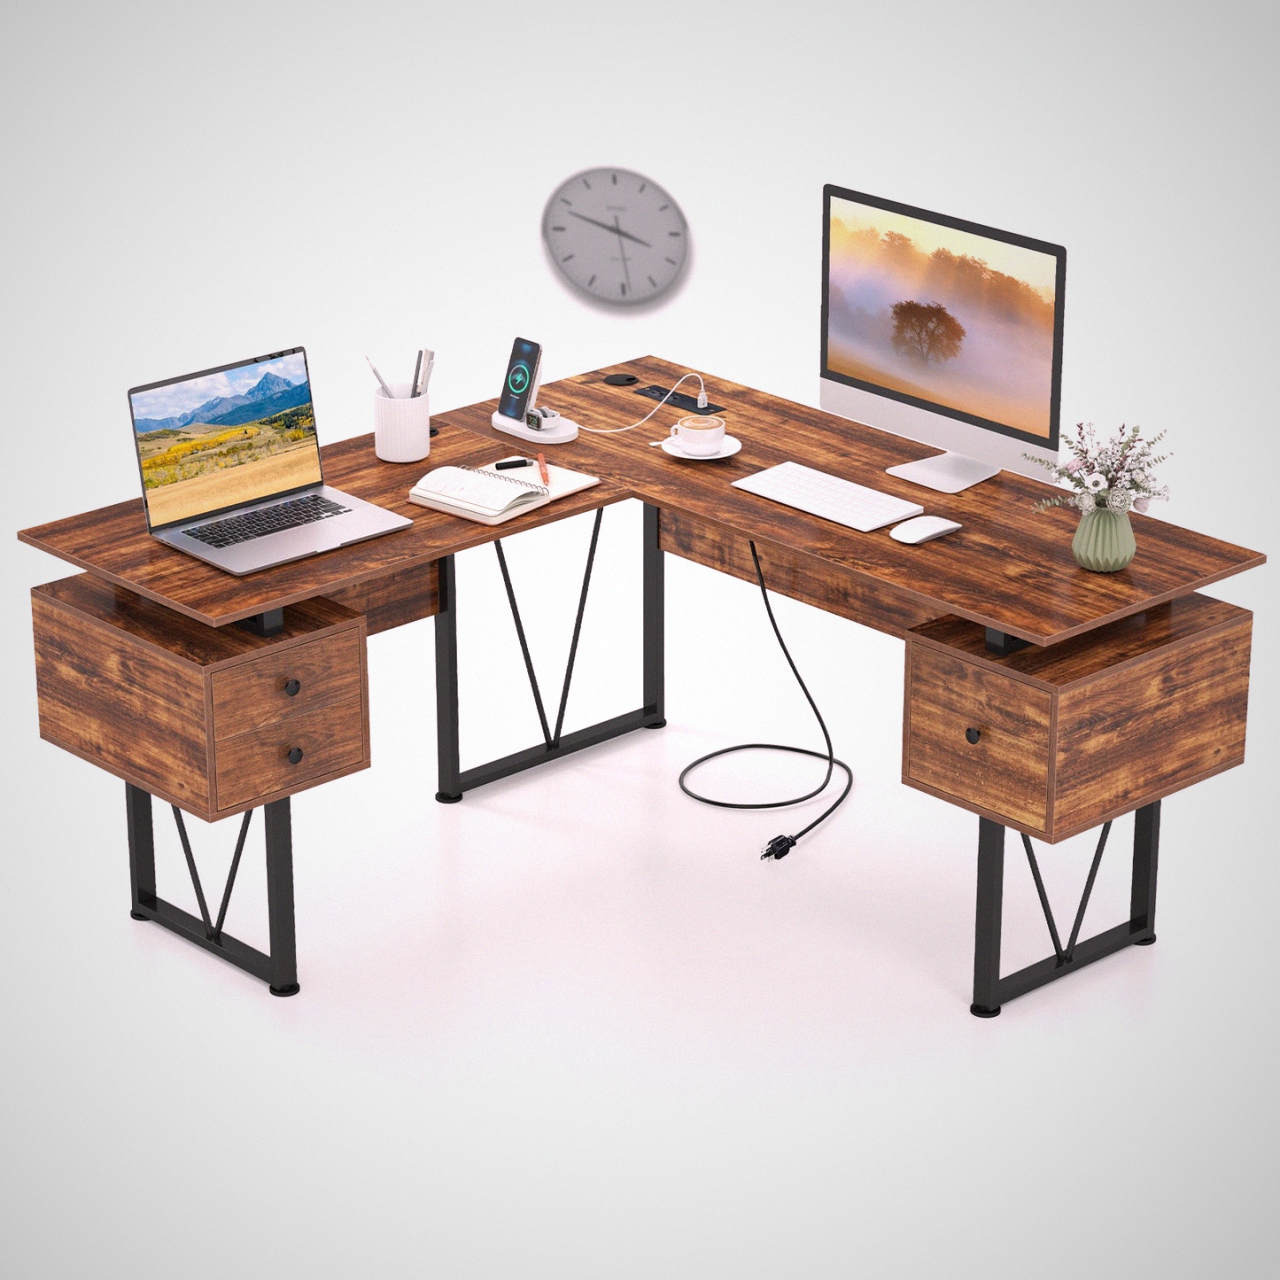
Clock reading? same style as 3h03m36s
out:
3h48m29s
